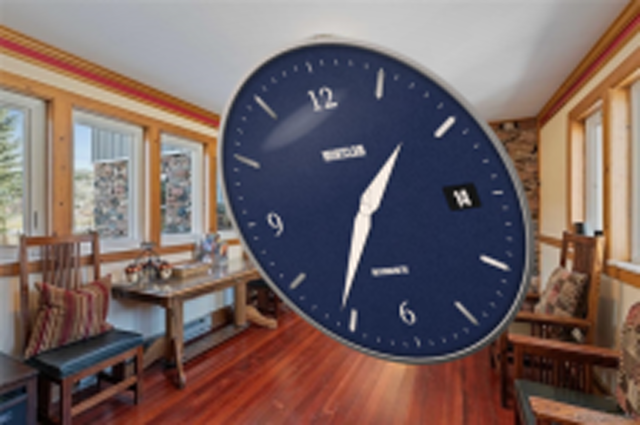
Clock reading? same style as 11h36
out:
1h36
